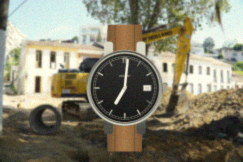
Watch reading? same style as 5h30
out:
7h01
